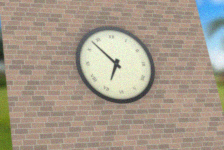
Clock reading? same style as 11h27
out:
6h53
